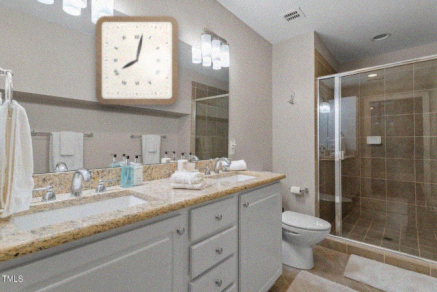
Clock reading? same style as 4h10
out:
8h02
